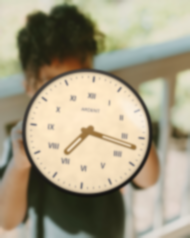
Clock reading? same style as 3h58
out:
7h17
